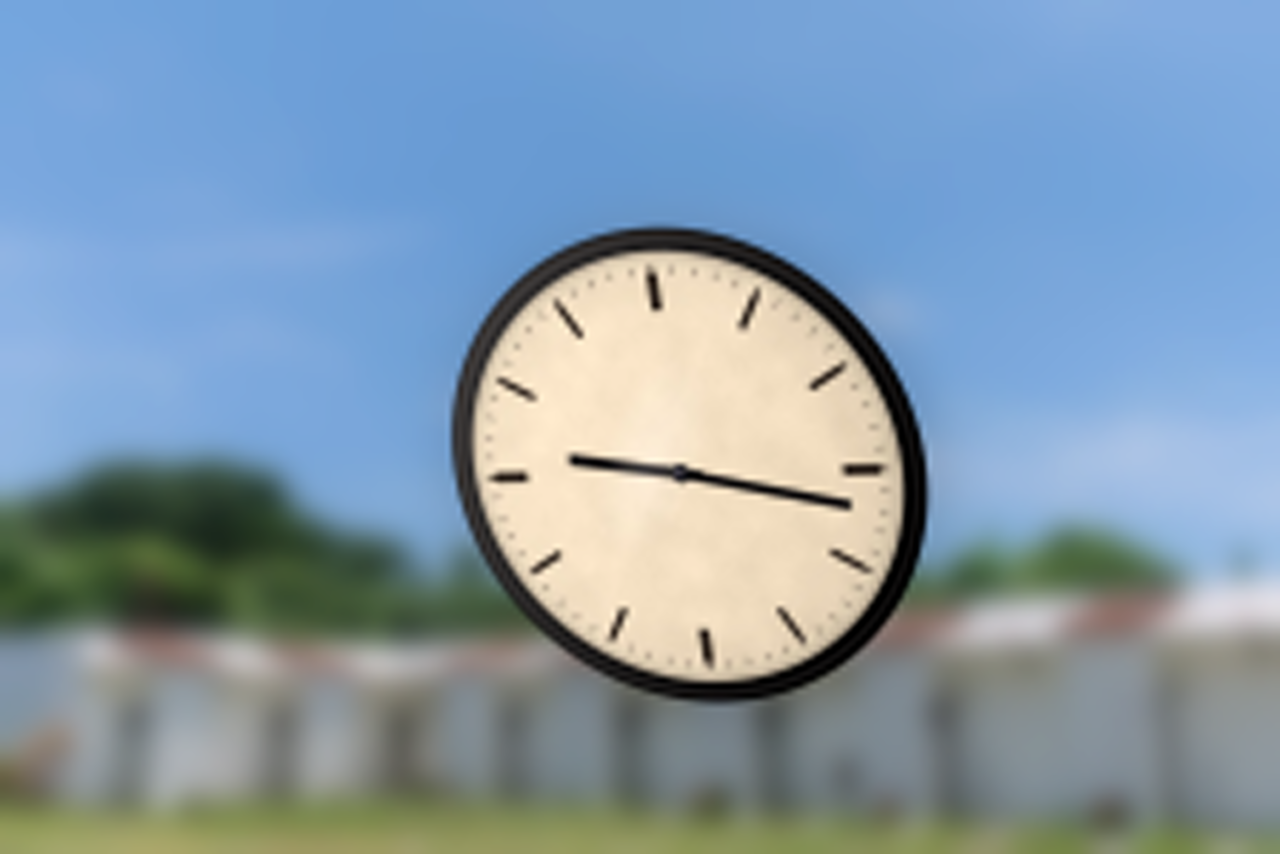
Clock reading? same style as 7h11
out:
9h17
